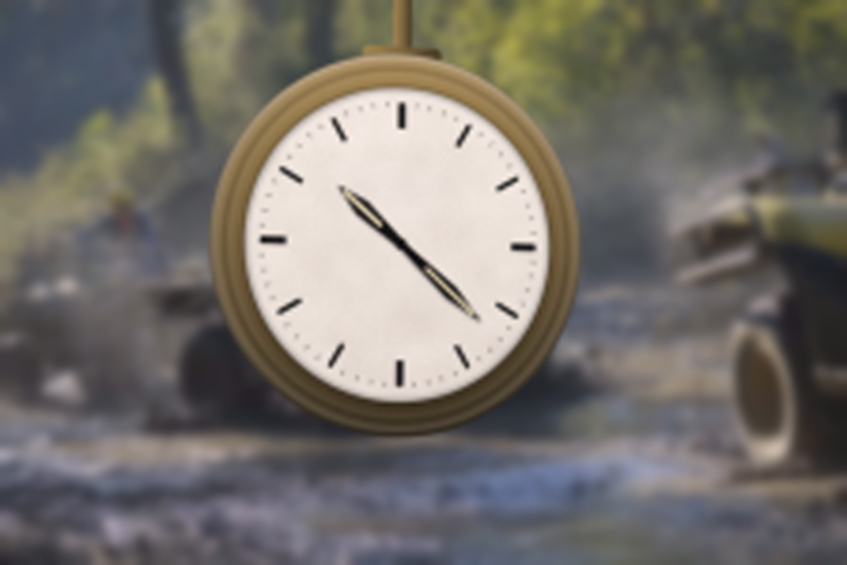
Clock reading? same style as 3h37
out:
10h22
